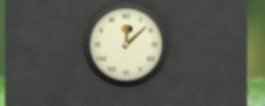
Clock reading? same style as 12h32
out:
12h08
